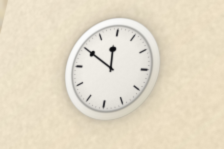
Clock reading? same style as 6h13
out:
11h50
